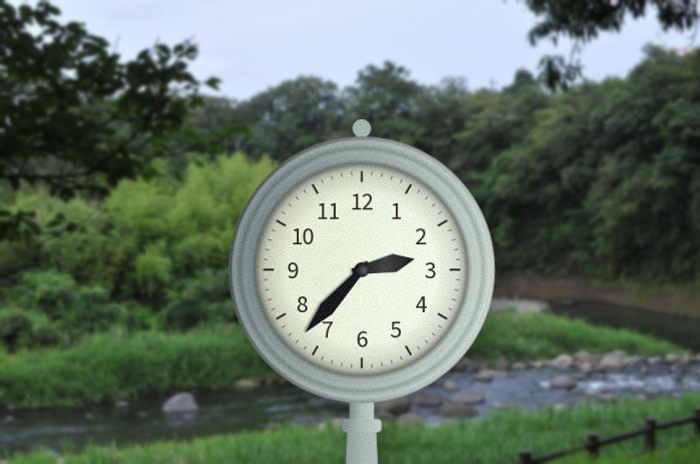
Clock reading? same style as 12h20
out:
2h37
